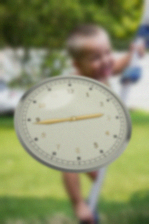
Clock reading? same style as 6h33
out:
2h44
